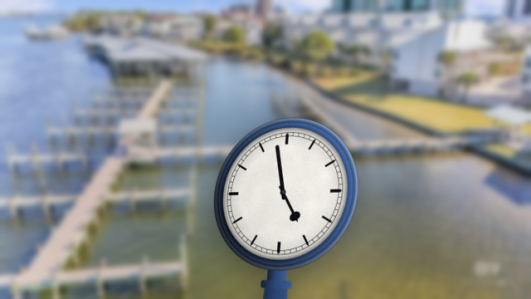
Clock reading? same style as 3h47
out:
4h58
